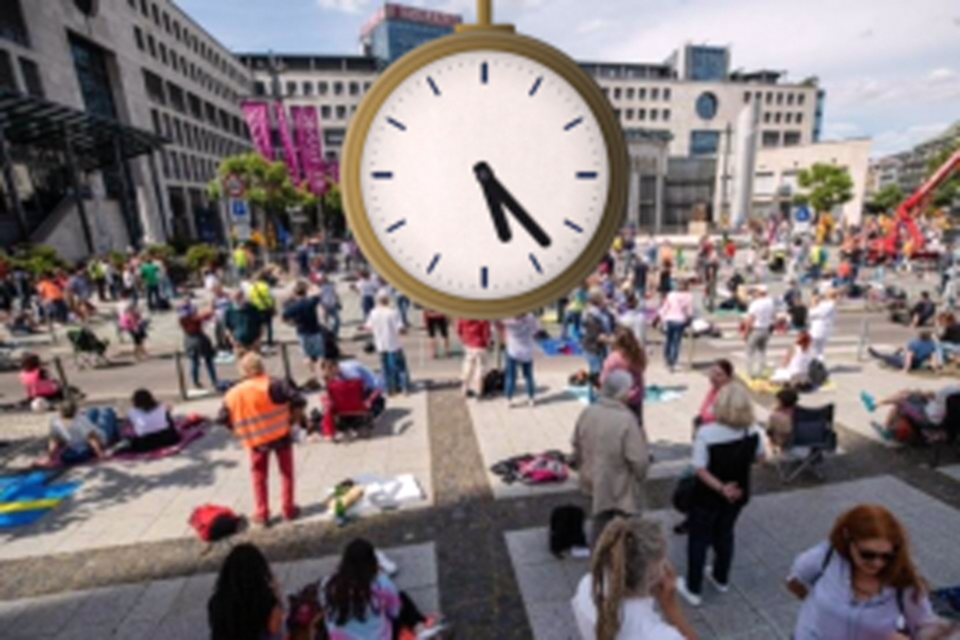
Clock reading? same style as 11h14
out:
5h23
